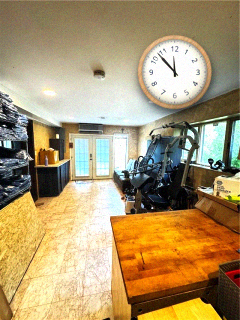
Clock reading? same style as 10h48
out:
11h53
